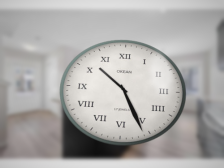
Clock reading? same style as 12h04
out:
10h26
